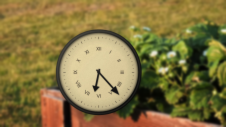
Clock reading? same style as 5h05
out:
6h23
